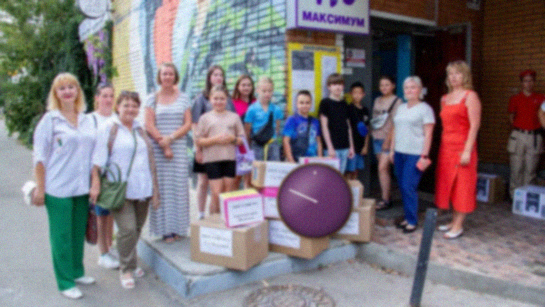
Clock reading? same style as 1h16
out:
9h49
